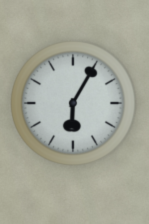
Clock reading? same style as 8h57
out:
6h05
